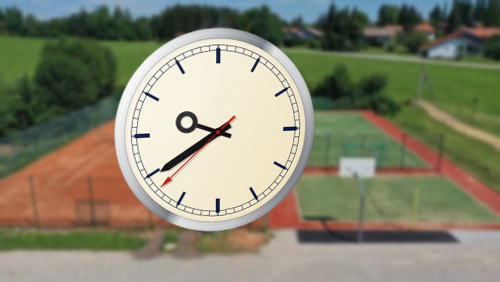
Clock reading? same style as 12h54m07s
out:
9h39m38s
